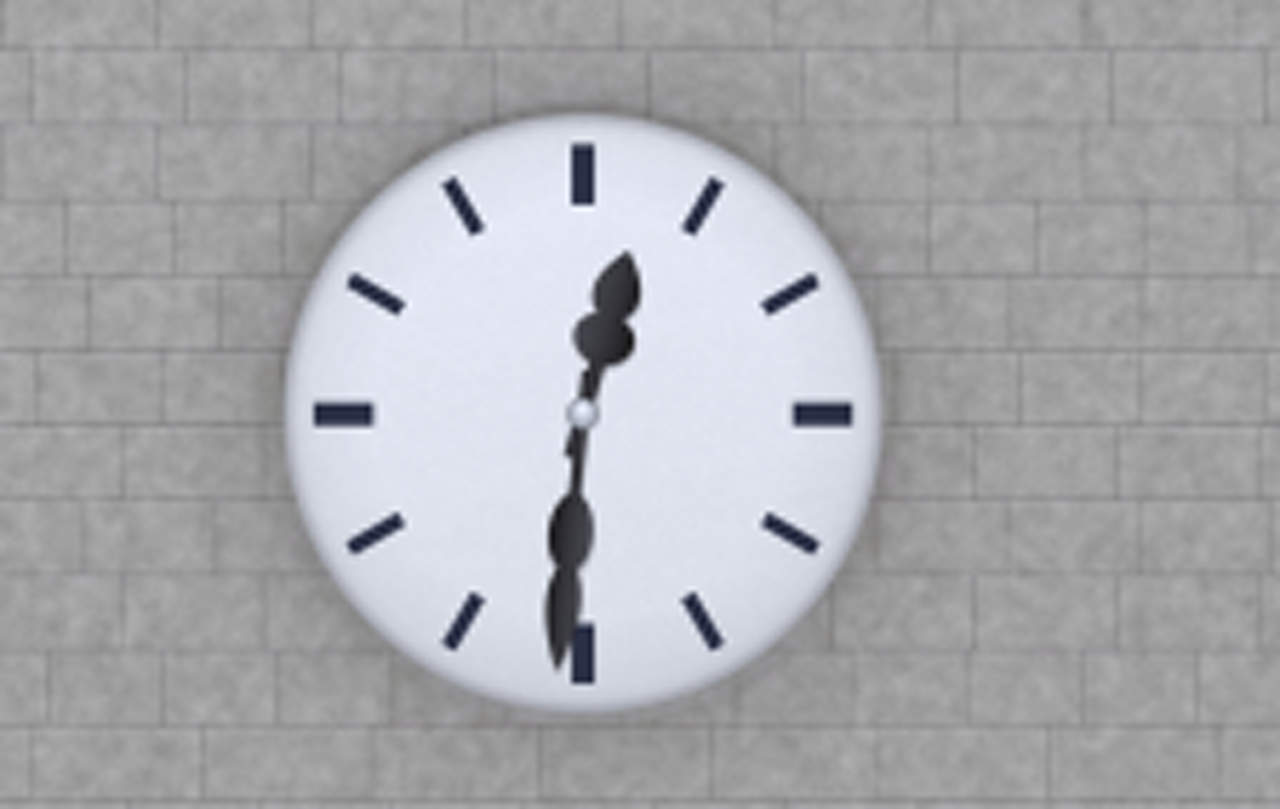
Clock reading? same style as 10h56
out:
12h31
